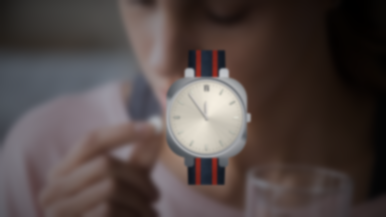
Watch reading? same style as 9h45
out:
11h54
